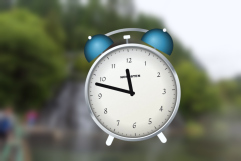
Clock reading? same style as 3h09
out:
11h48
